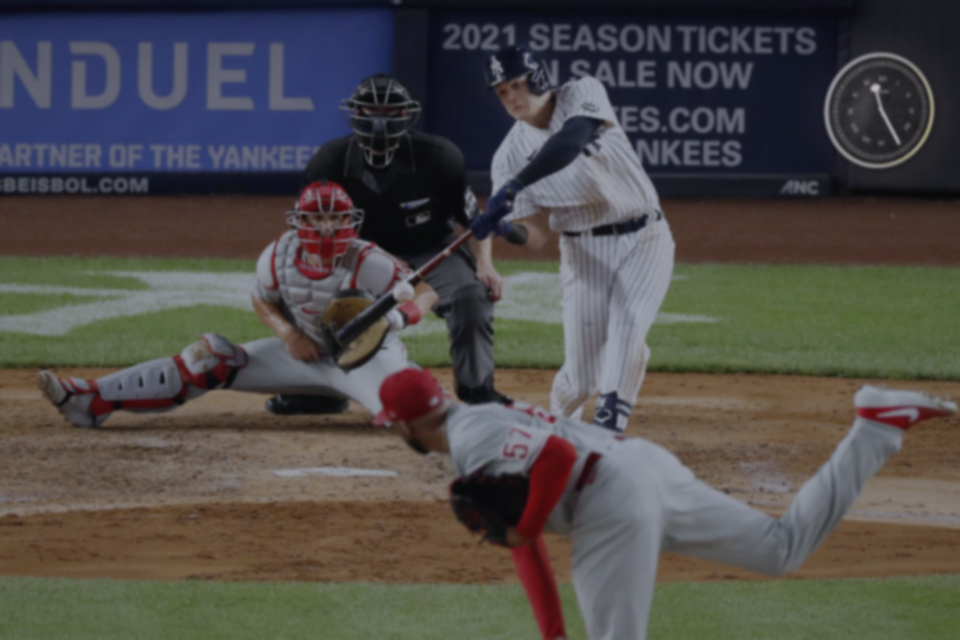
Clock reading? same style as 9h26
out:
11h25
